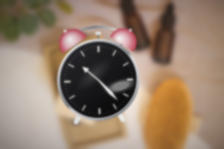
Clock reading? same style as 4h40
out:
10h23
